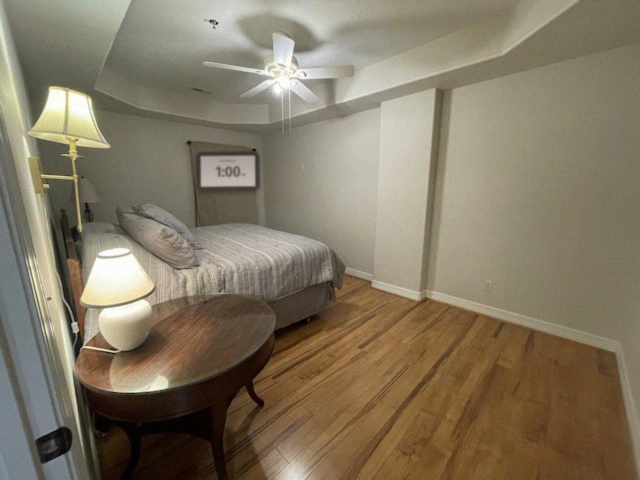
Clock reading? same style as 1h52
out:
1h00
